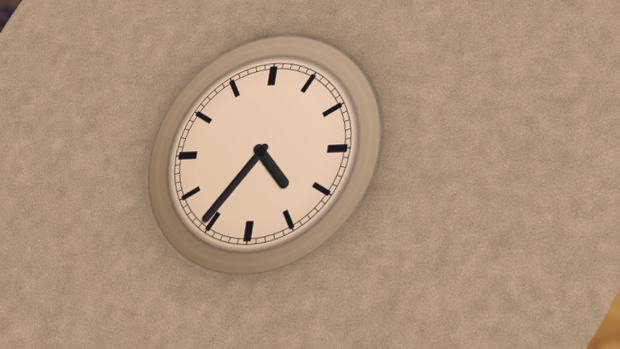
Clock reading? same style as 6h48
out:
4h36
